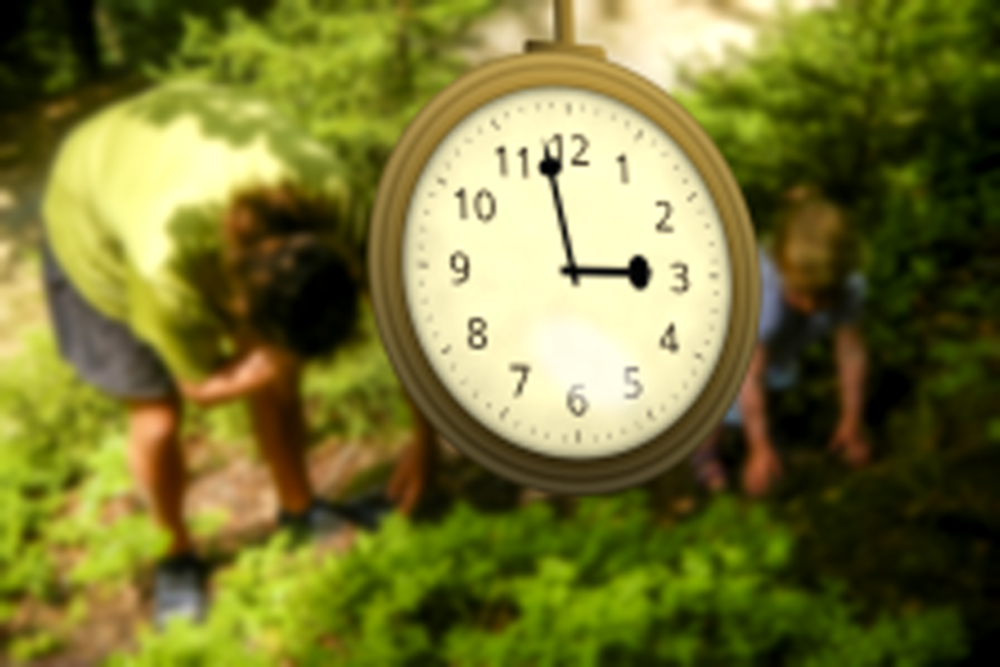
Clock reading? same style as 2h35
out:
2h58
